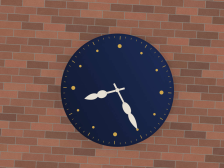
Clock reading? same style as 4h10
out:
8h25
